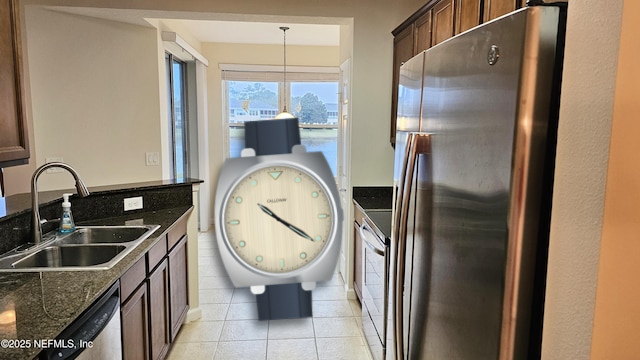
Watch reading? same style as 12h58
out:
10h21
